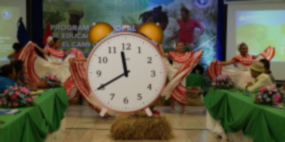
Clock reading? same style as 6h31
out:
11h40
